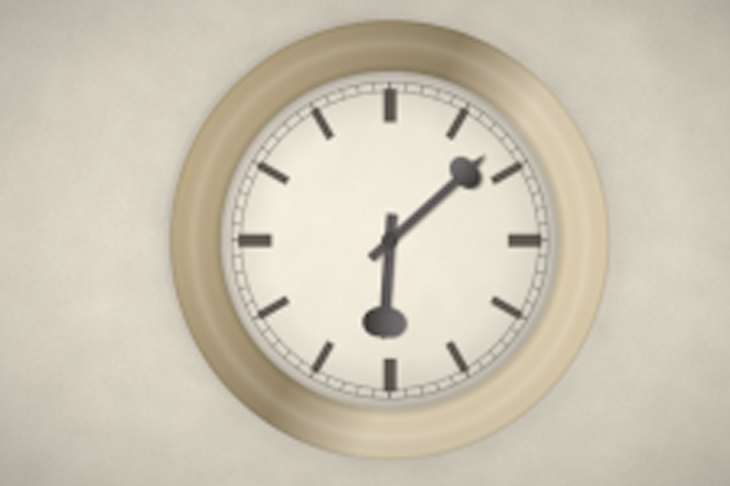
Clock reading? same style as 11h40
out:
6h08
